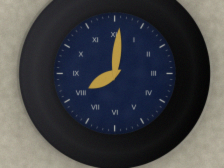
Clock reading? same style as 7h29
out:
8h01
